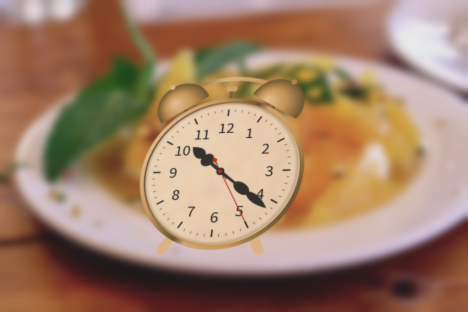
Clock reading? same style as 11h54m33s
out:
10h21m25s
